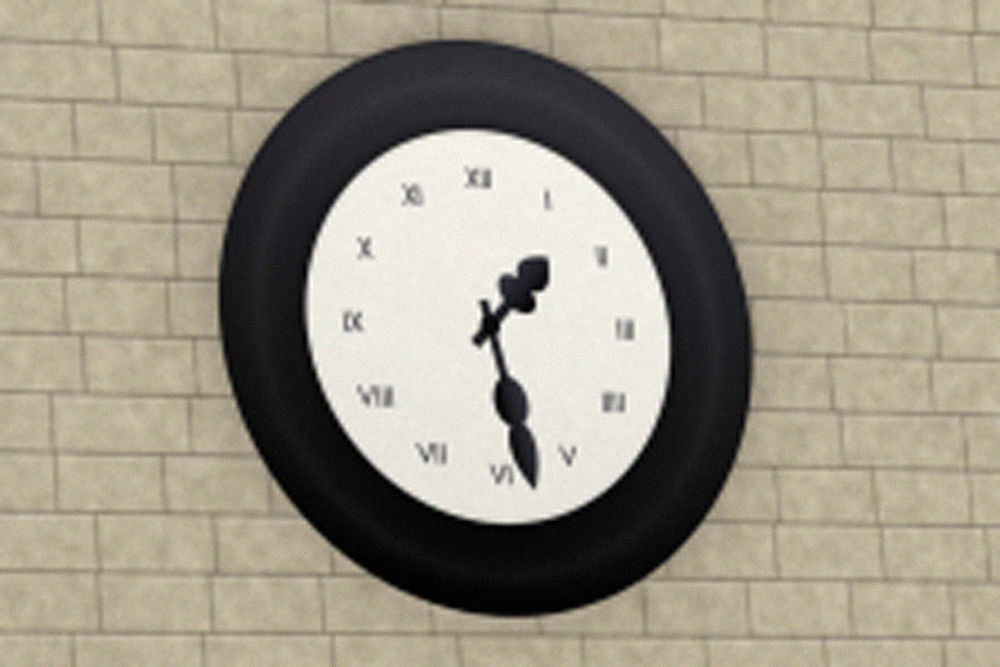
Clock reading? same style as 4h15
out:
1h28
